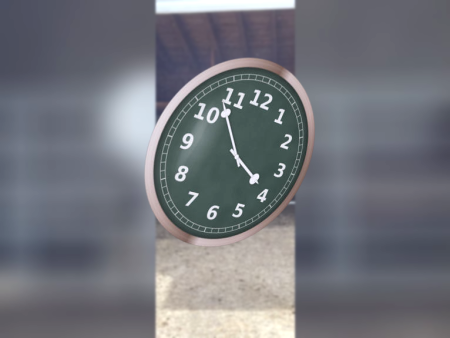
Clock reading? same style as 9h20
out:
3h53
